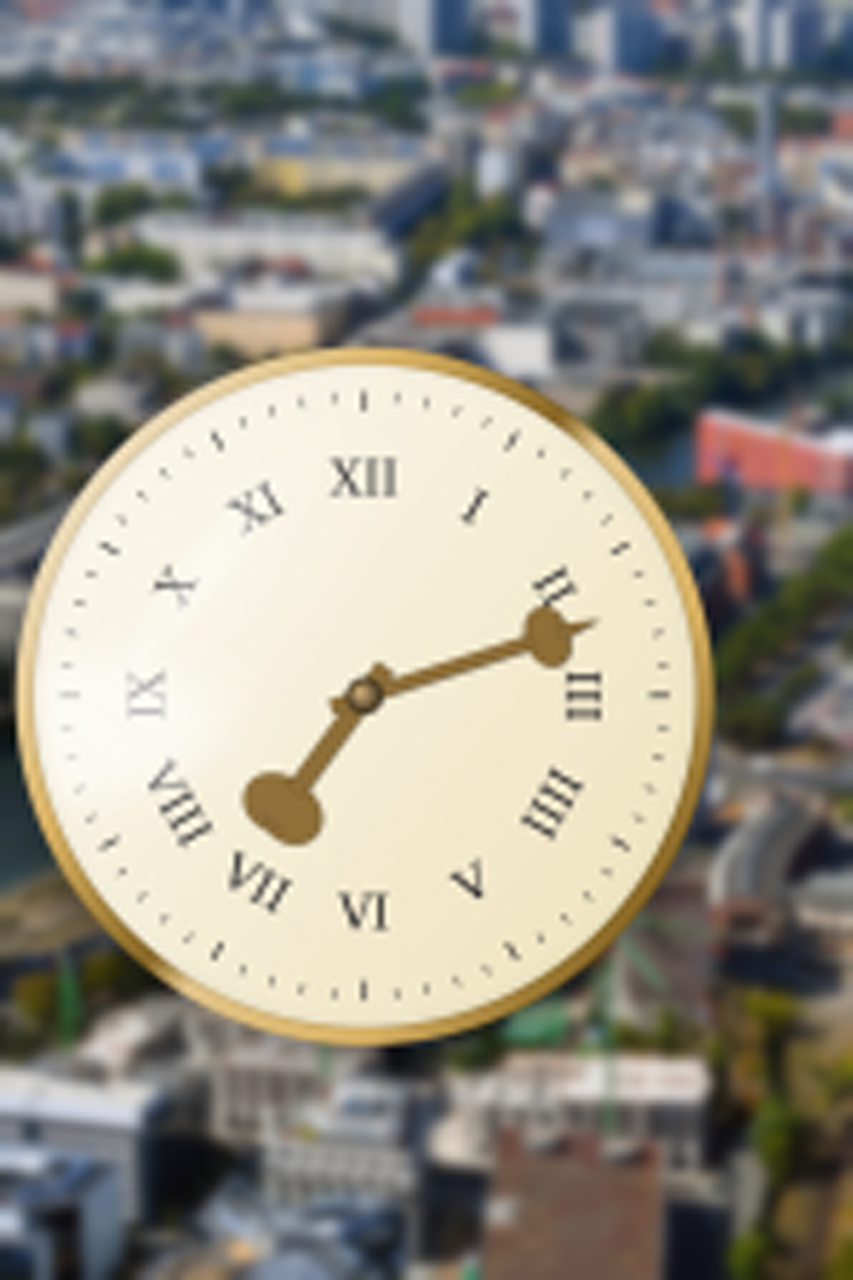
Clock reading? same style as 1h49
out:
7h12
